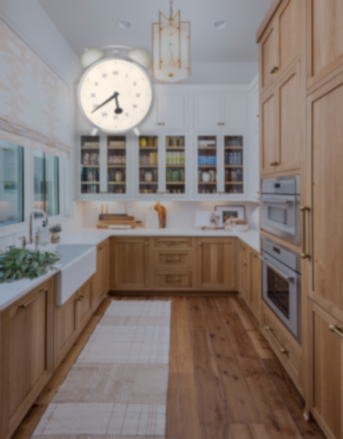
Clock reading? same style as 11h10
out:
5h39
